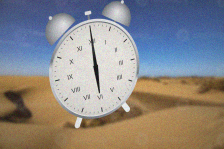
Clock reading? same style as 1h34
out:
6h00
